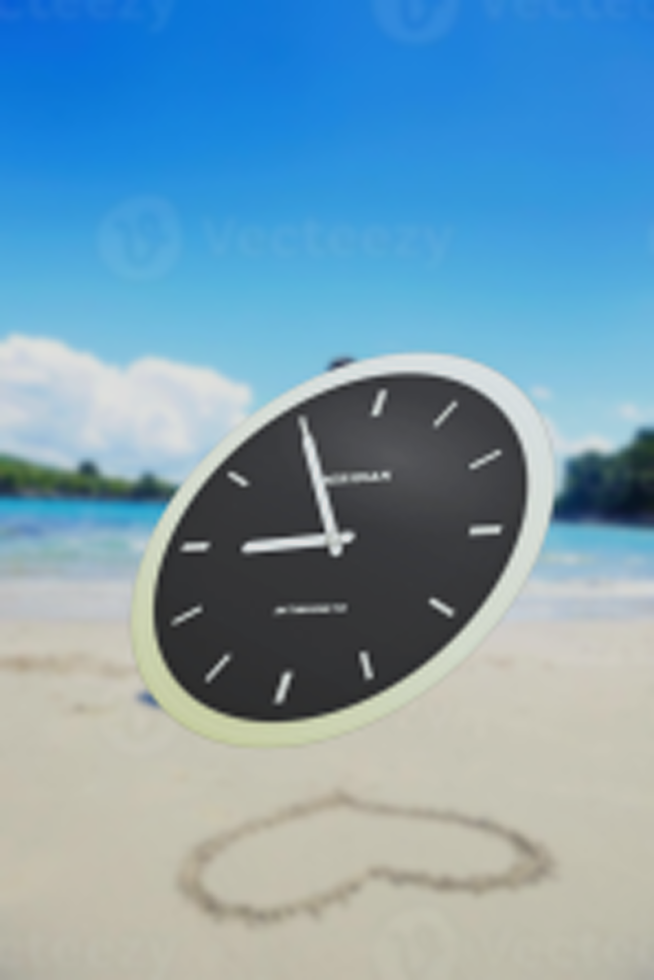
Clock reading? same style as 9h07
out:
8h55
